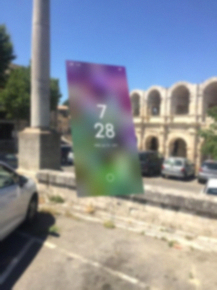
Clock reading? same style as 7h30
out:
7h28
